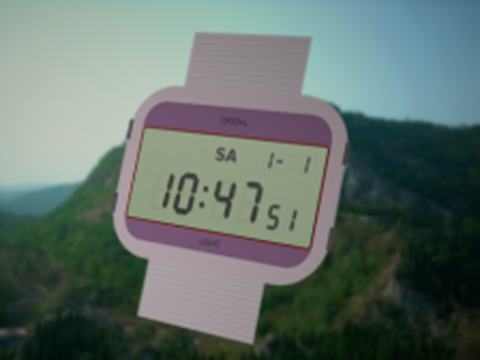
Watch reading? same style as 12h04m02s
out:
10h47m51s
